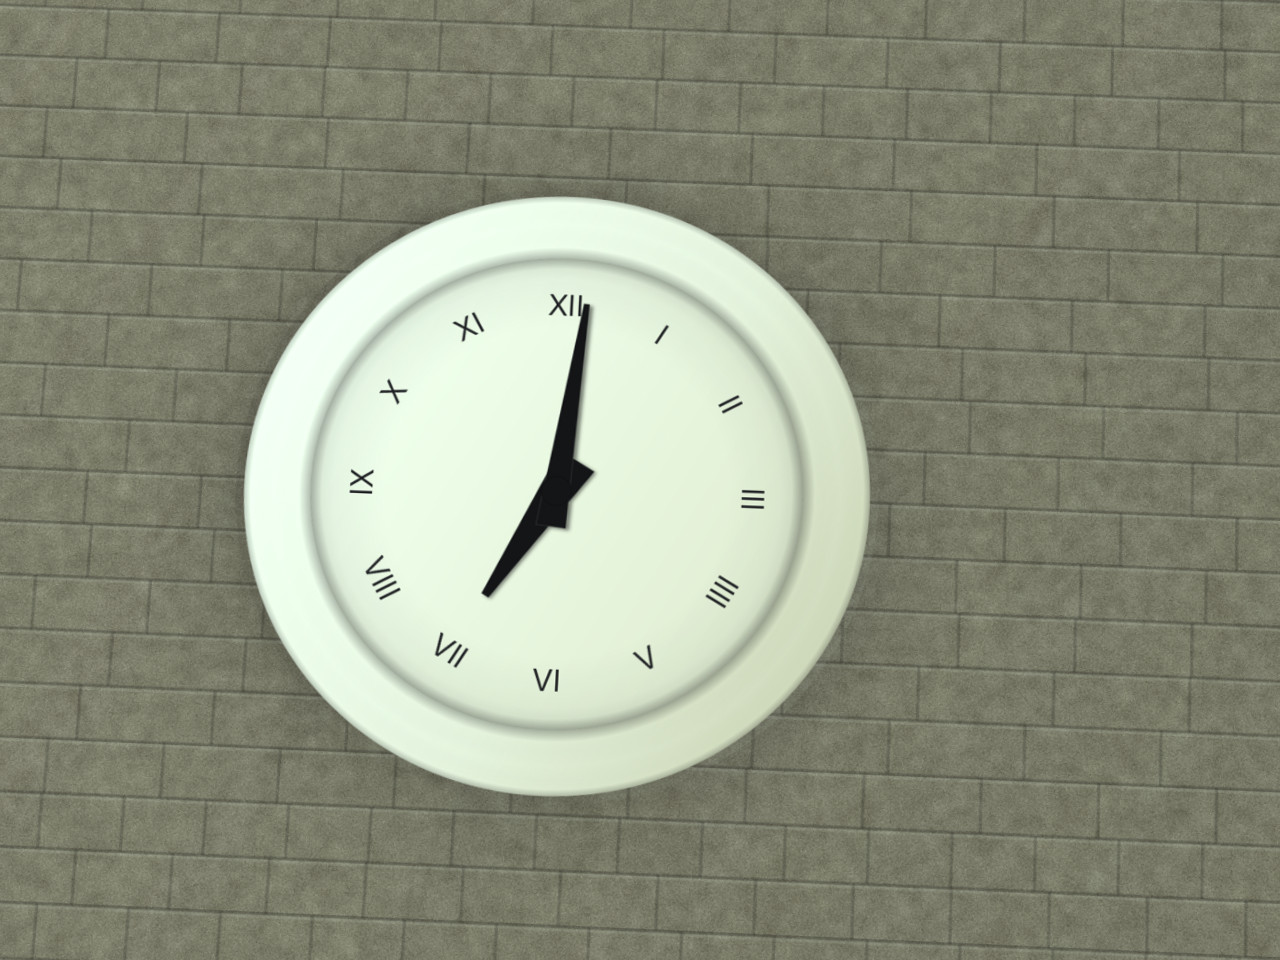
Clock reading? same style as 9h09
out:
7h01
